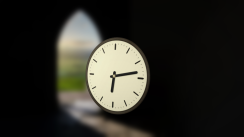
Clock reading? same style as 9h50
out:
6h13
